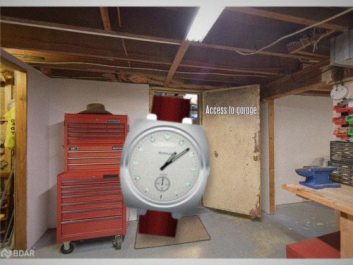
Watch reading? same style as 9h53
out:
1h08
